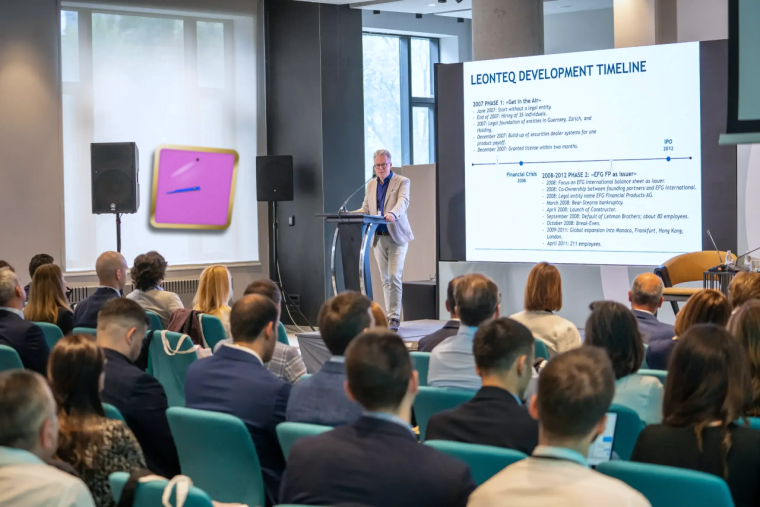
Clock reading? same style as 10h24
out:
8h43
